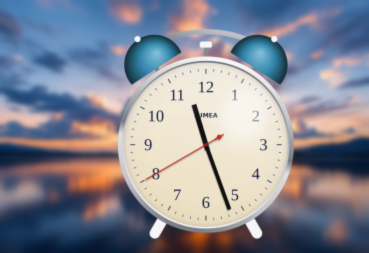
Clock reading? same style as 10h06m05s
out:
11h26m40s
